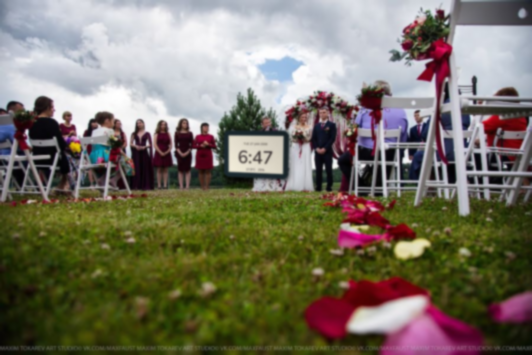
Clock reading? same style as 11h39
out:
6h47
